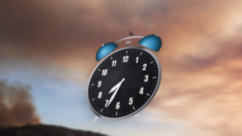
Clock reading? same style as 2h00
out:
7h34
